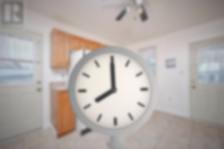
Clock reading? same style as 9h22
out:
8h00
